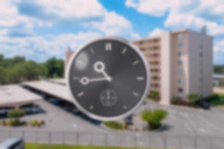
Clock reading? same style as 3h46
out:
10h44
